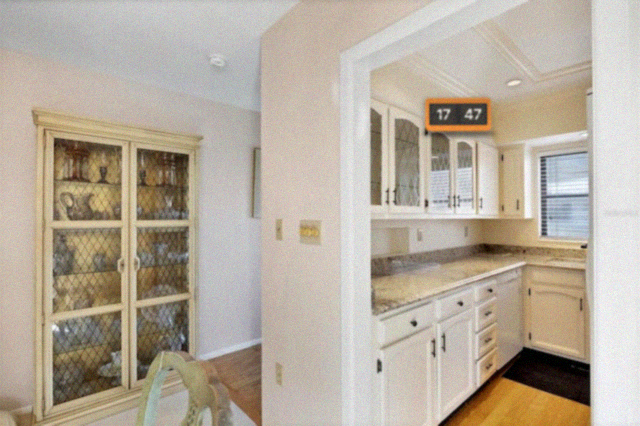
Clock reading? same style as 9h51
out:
17h47
